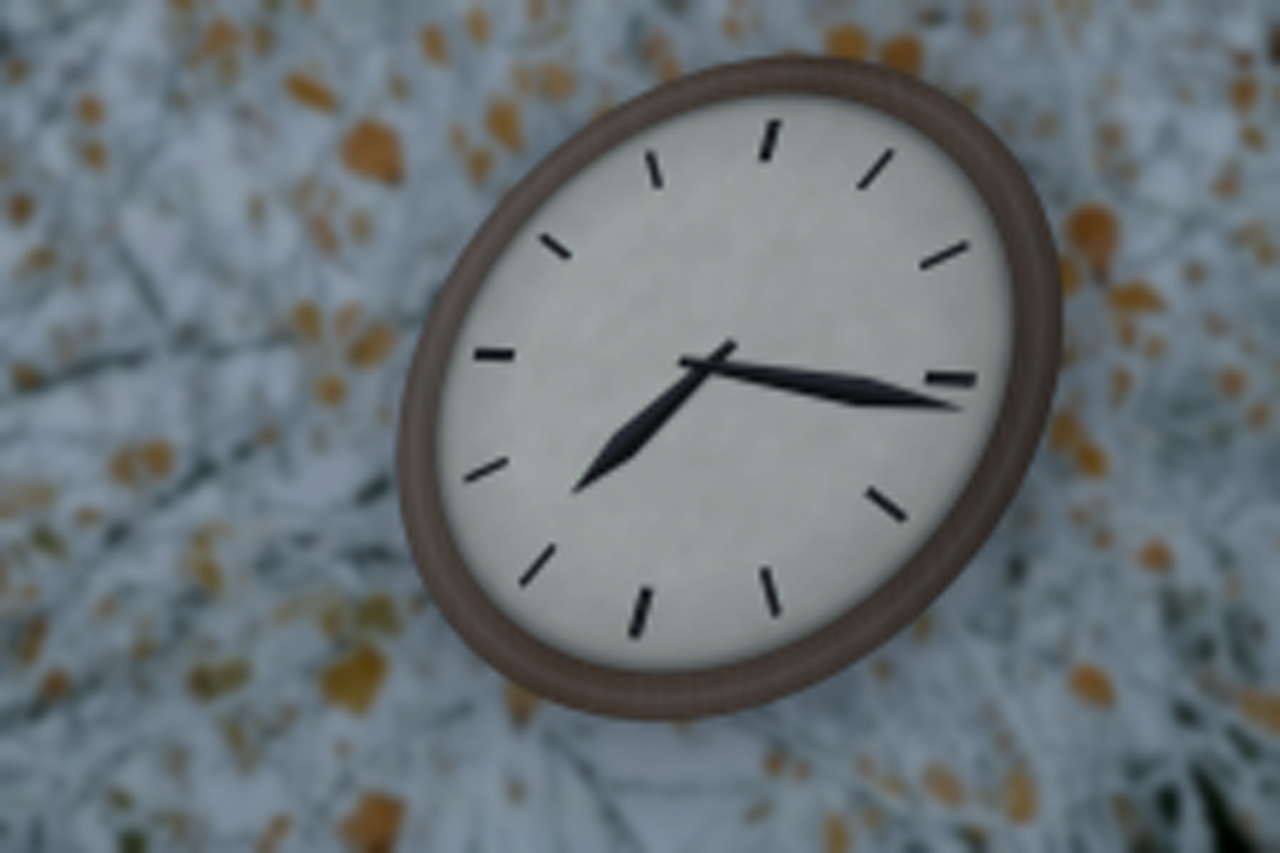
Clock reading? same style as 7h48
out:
7h16
